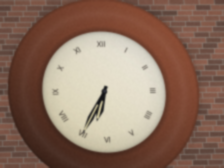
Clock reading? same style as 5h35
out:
6h35
